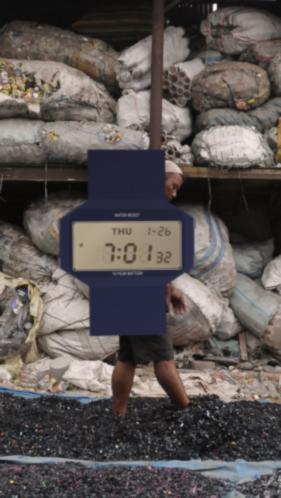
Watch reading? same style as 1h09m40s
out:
7h01m32s
